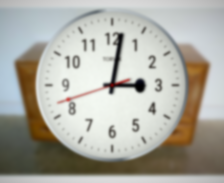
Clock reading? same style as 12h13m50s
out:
3h01m42s
